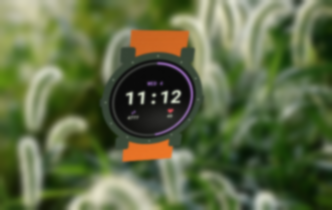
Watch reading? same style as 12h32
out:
11h12
